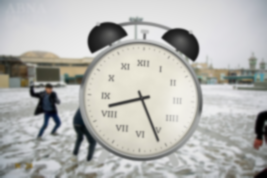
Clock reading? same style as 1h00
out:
8h26
